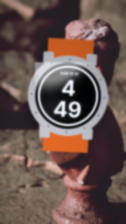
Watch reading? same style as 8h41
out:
4h49
